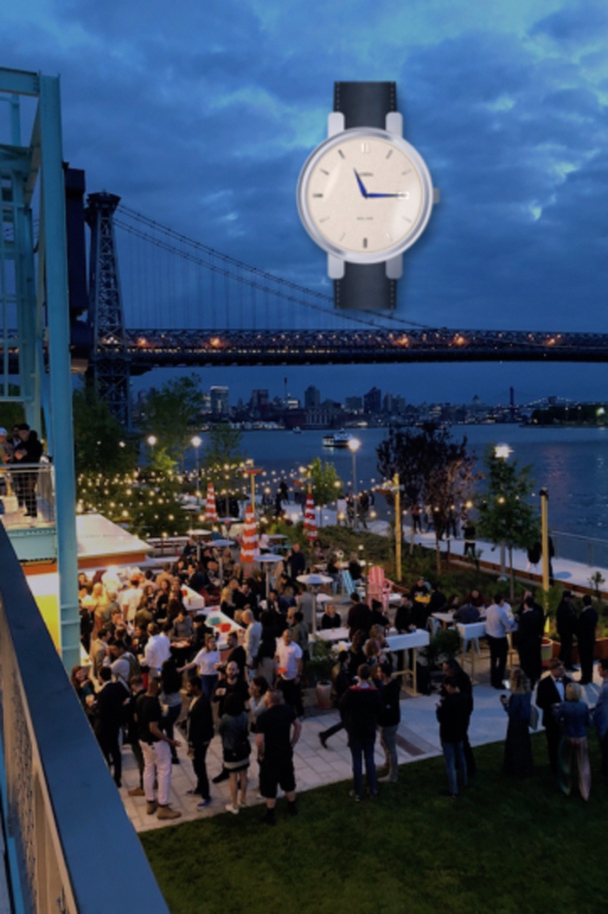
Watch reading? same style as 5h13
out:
11h15
